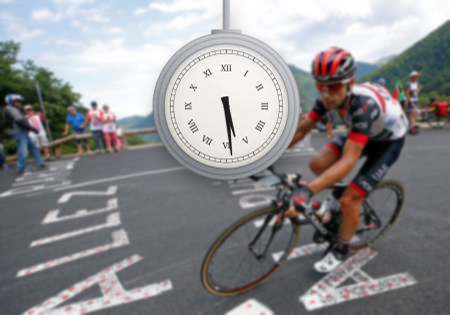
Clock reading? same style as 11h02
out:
5h29
